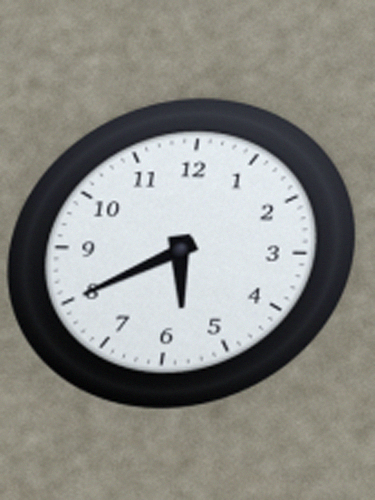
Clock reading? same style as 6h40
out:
5h40
